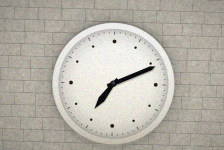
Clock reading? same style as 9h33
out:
7h11
